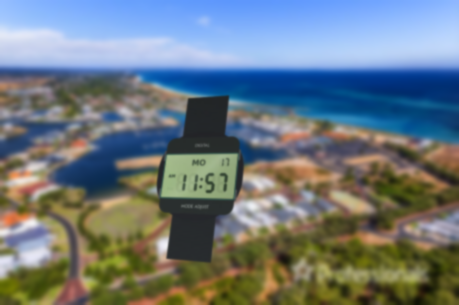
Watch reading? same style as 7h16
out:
11h57
